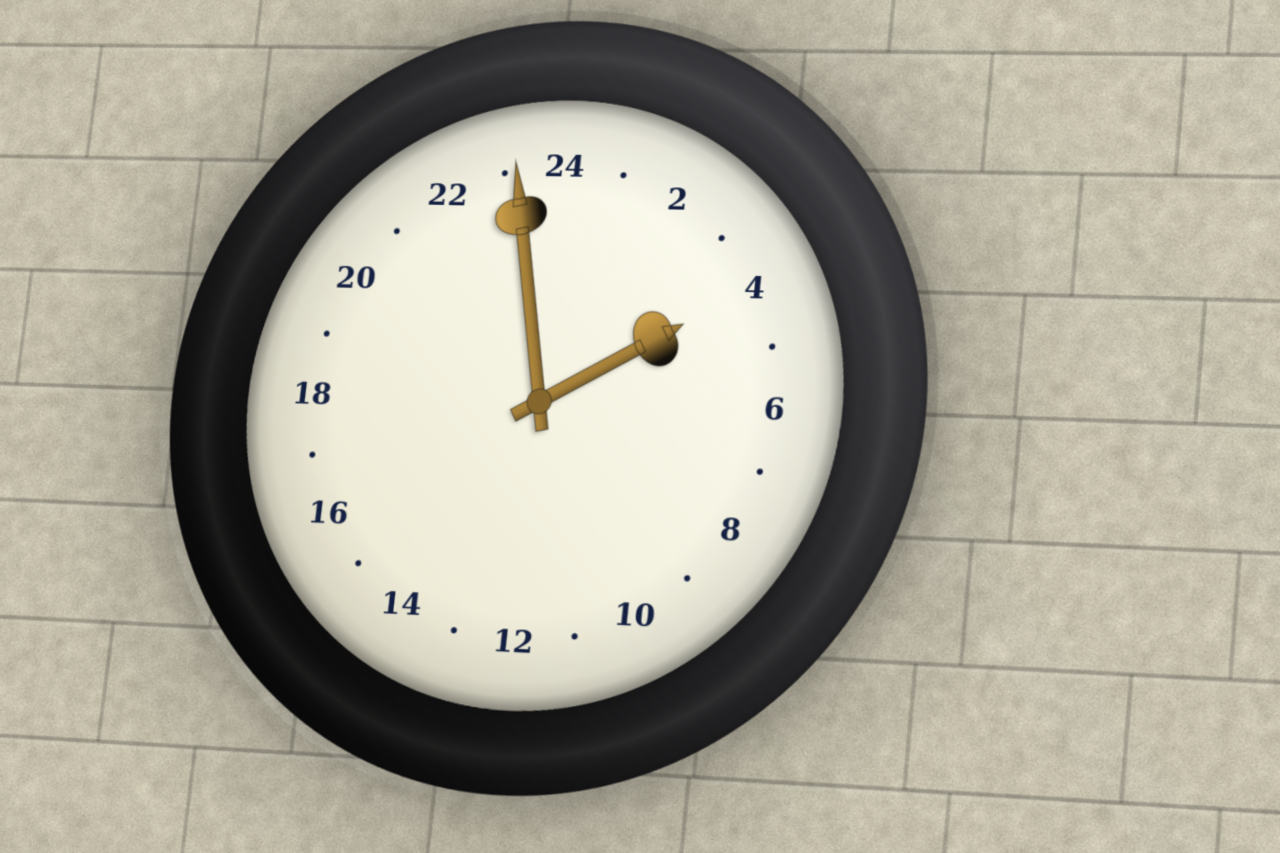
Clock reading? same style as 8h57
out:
3h58
